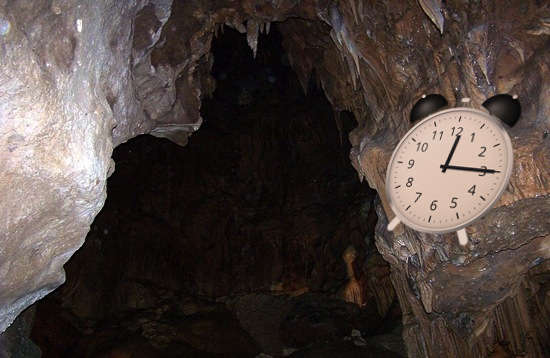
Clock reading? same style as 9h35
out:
12h15
